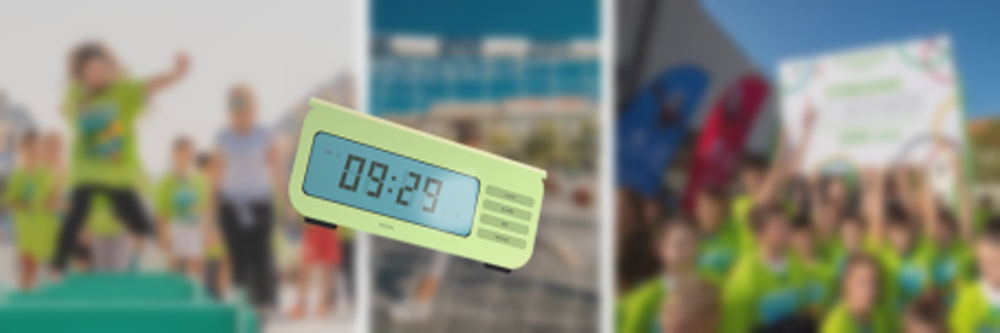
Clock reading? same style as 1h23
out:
9h29
